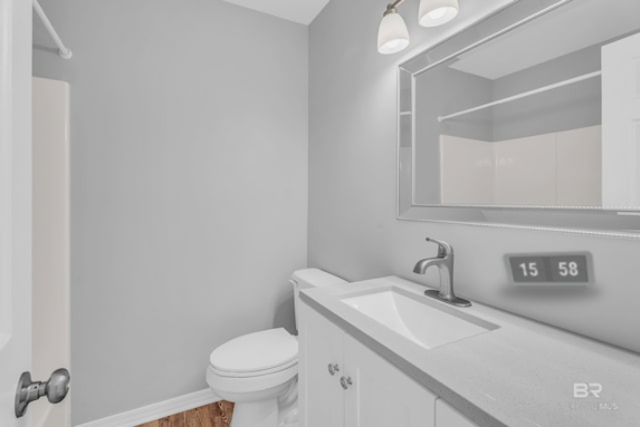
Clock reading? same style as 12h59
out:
15h58
